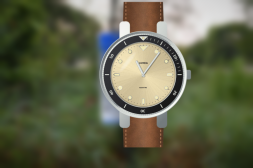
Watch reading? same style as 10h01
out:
11h06
